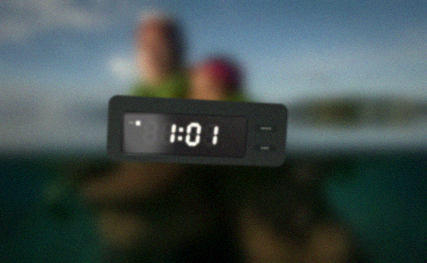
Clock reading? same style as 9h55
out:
1h01
